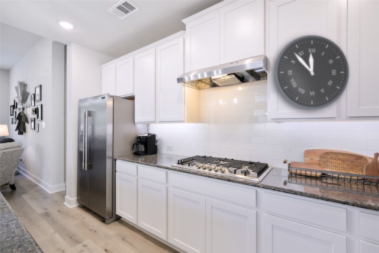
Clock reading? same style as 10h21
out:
11h53
